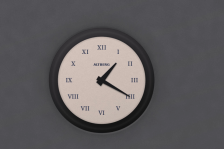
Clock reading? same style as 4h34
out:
1h20
